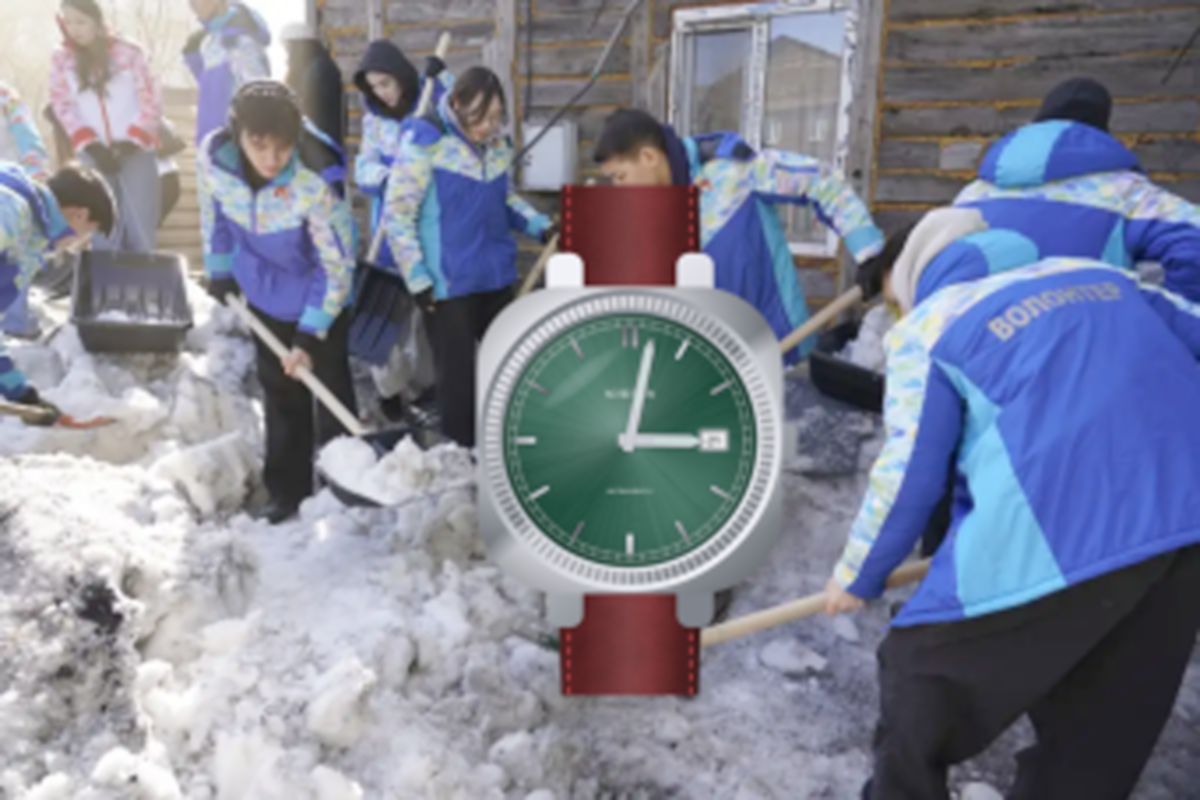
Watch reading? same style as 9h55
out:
3h02
